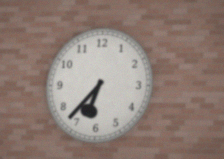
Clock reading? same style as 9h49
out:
6h37
